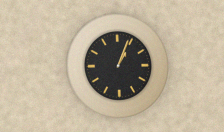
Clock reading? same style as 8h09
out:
1h04
